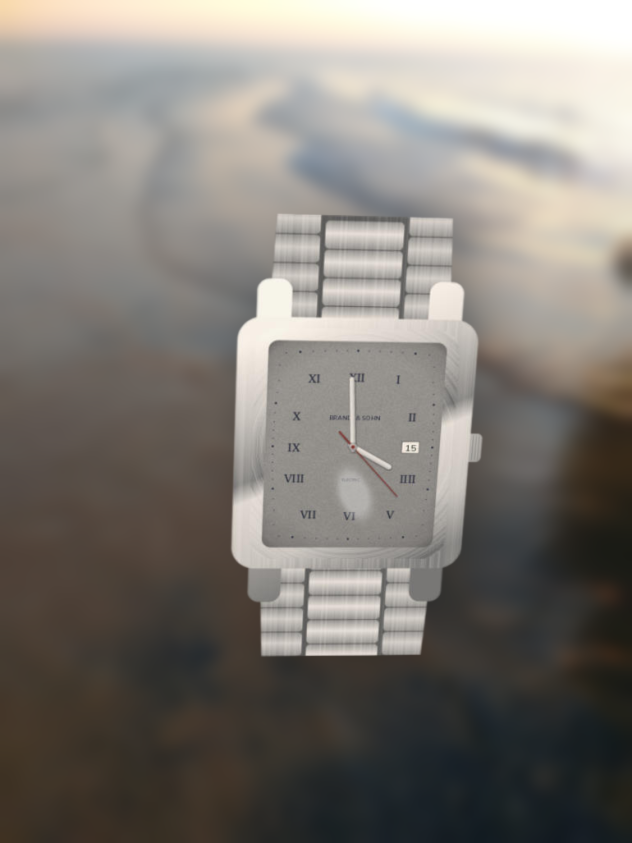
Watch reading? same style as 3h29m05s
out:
3h59m23s
